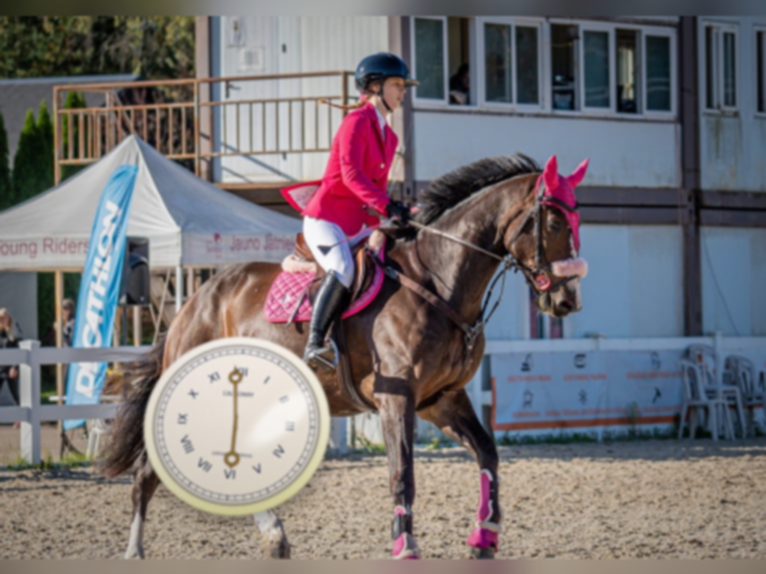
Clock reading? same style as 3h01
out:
5h59
